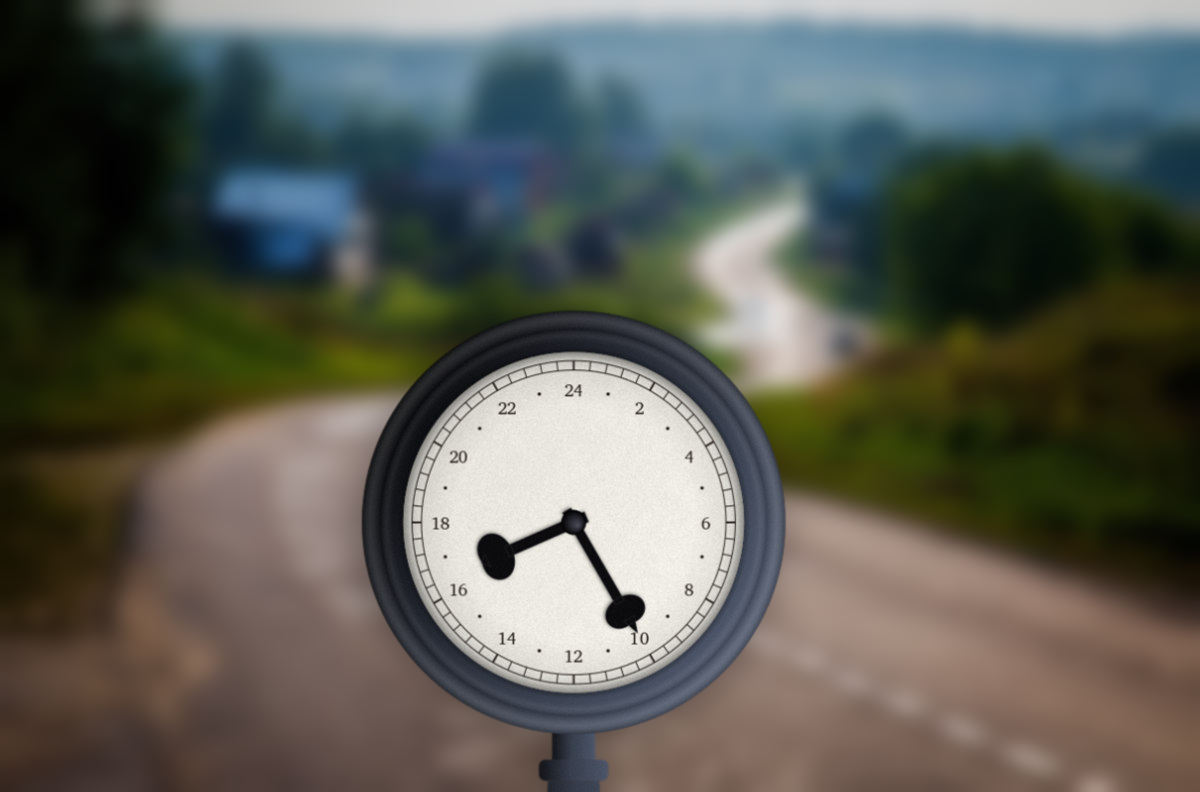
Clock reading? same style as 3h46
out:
16h25
